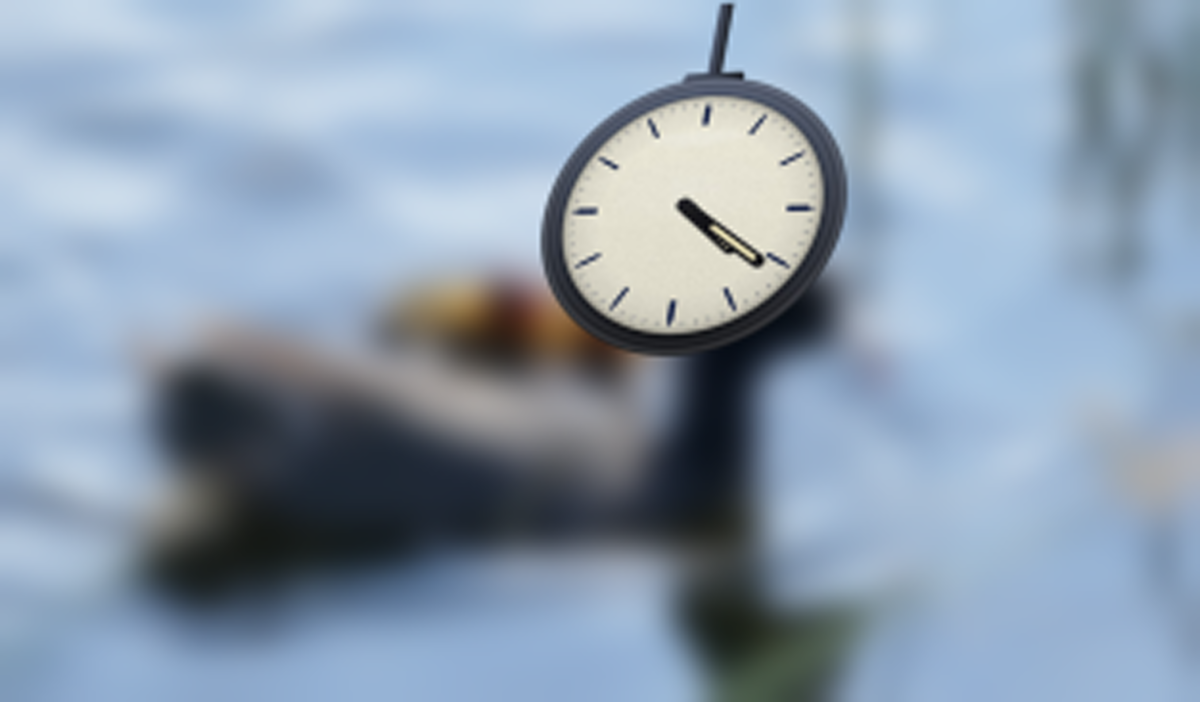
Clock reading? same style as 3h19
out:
4h21
